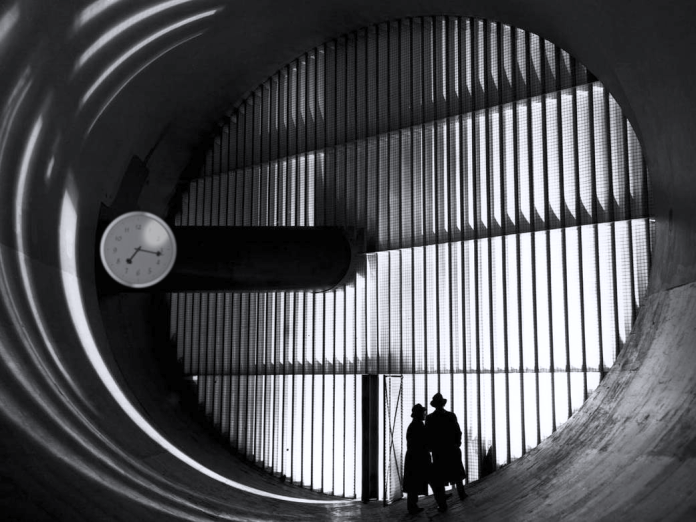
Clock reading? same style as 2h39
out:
7h17
